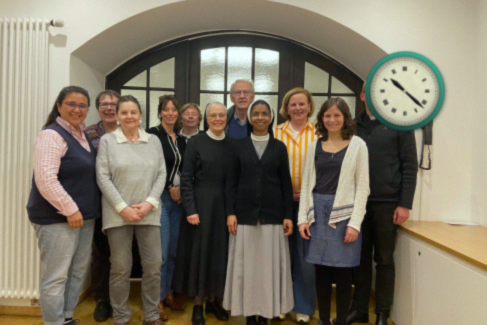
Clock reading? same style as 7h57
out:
10h22
